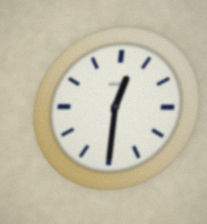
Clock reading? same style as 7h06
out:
12h30
